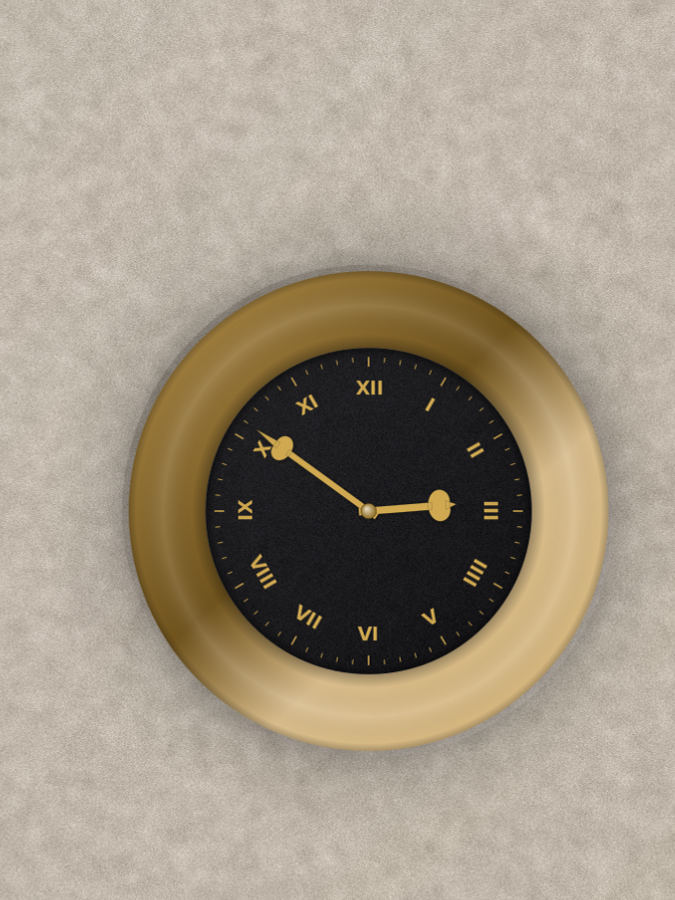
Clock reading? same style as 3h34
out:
2h51
